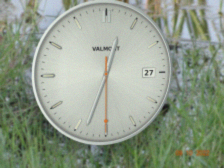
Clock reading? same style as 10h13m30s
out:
12h33m30s
